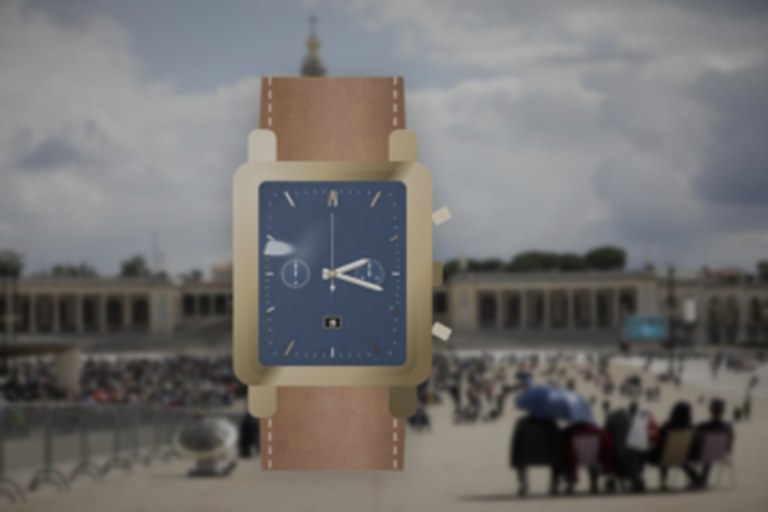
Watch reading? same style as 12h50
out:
2h18
